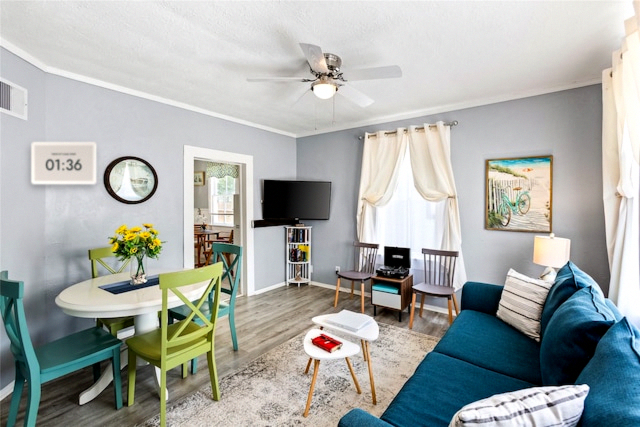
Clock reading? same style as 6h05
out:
1h36
